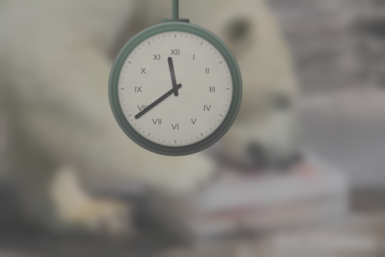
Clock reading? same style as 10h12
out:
11h39
